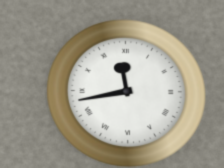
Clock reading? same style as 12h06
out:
11h43
